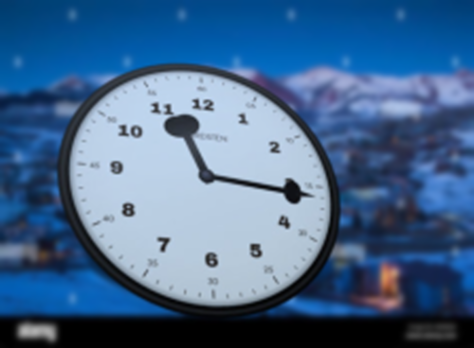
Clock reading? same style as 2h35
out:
11h16
